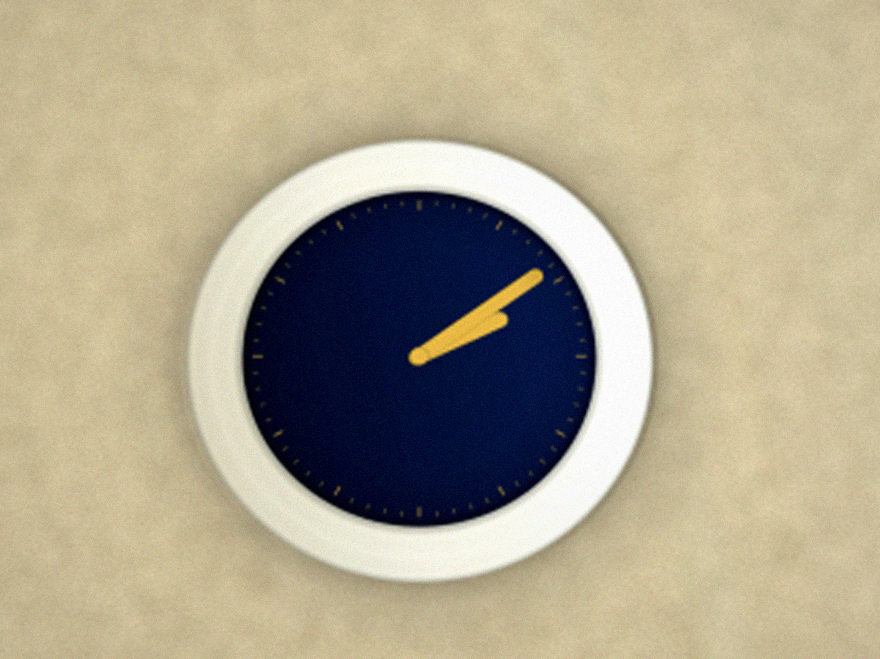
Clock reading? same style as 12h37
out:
2h09
